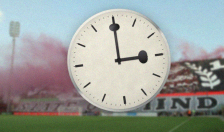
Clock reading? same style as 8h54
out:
3h00
